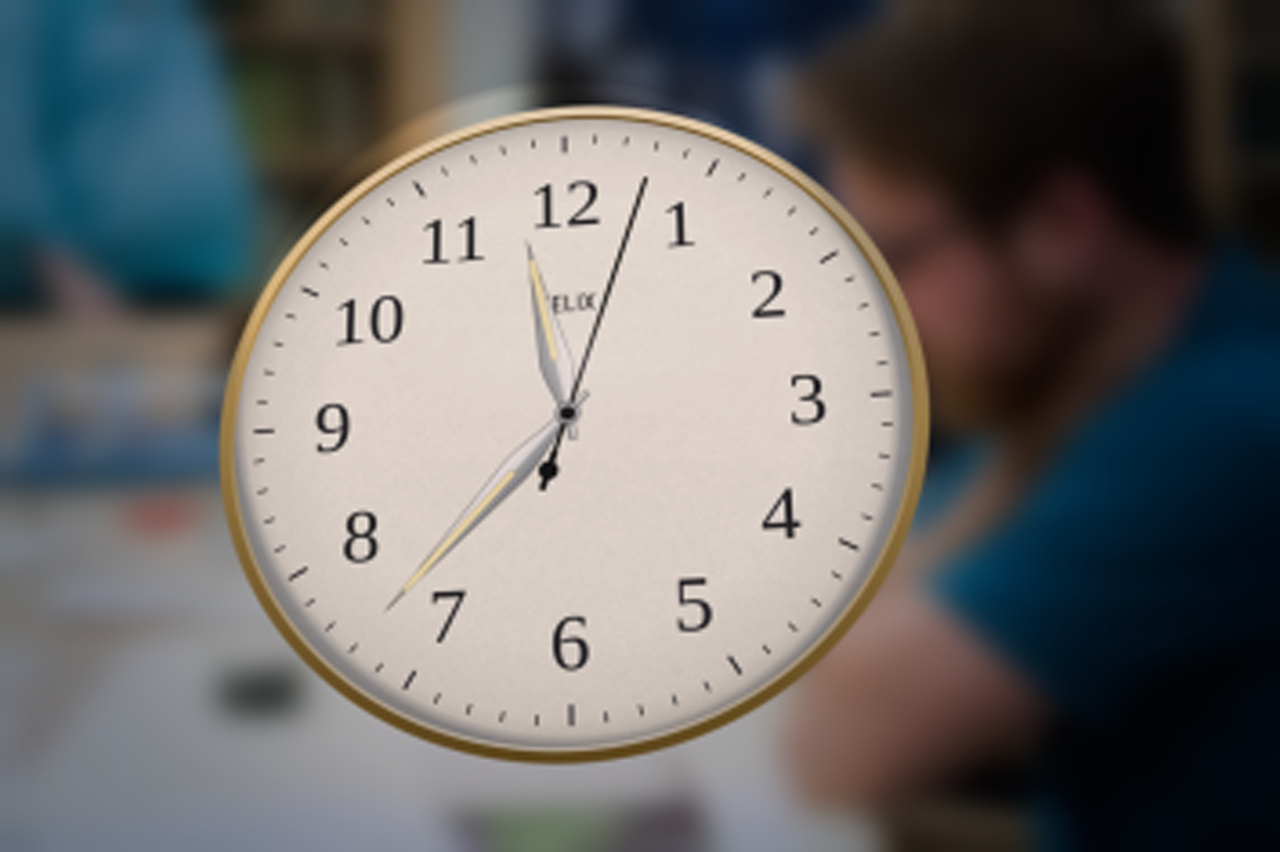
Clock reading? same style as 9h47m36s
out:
11h37m03s
